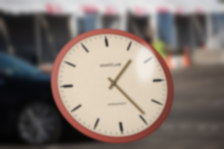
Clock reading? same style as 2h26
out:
1h24
